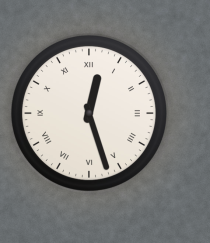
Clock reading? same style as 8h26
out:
12h27
